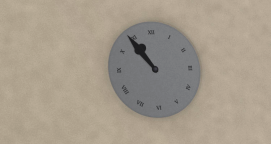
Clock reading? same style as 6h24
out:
10h54
